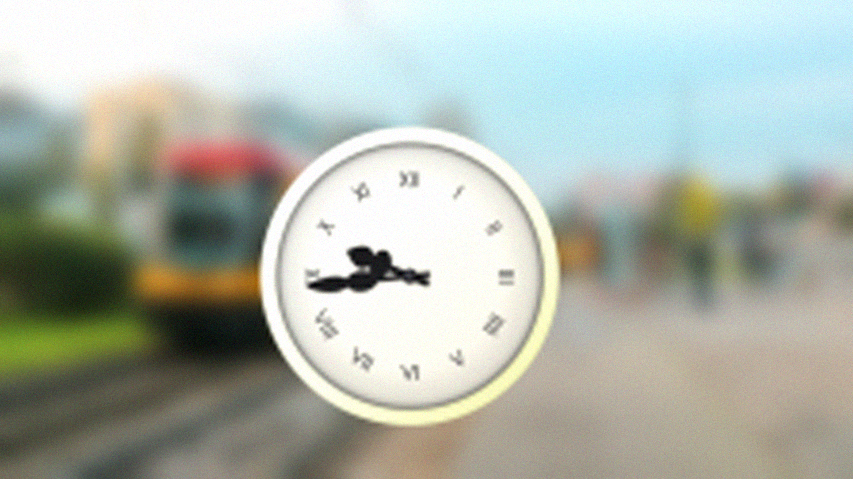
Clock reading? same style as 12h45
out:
9h44
